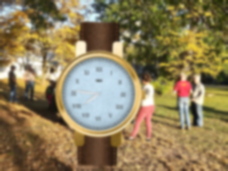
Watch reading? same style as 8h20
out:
7h46
